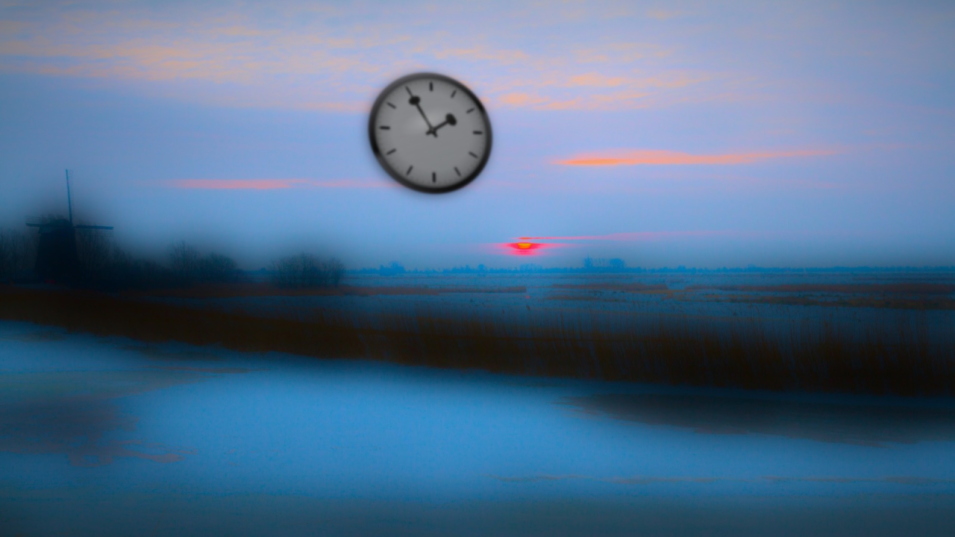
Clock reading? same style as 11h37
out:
1h55
